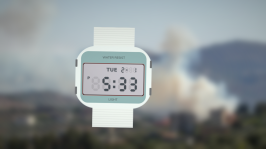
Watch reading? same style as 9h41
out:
5h33
